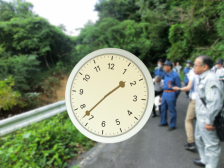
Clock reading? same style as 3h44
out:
1h37
